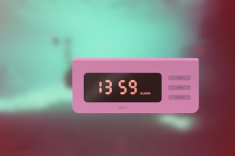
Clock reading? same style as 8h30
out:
13h59
